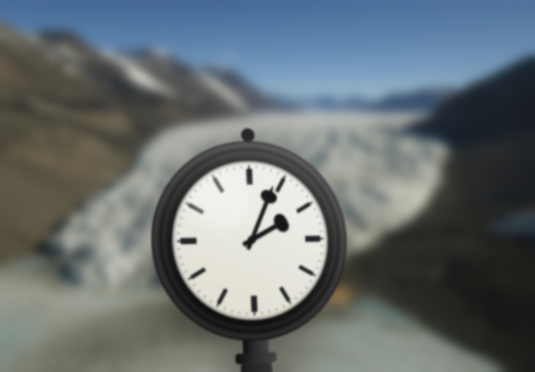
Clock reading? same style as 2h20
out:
2h04
